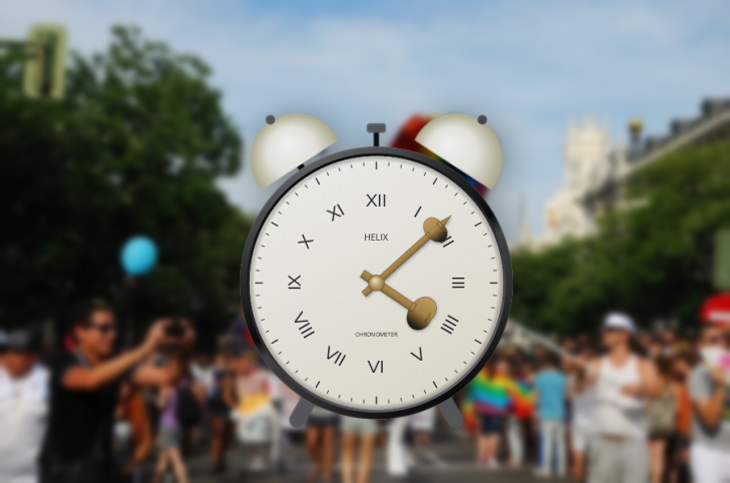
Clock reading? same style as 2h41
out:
4h08
